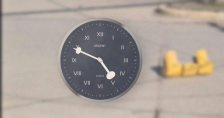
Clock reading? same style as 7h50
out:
4h49
